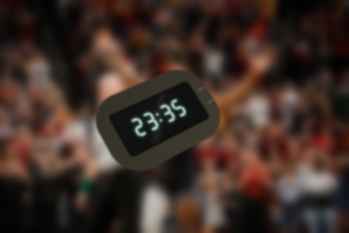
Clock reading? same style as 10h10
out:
23h35
